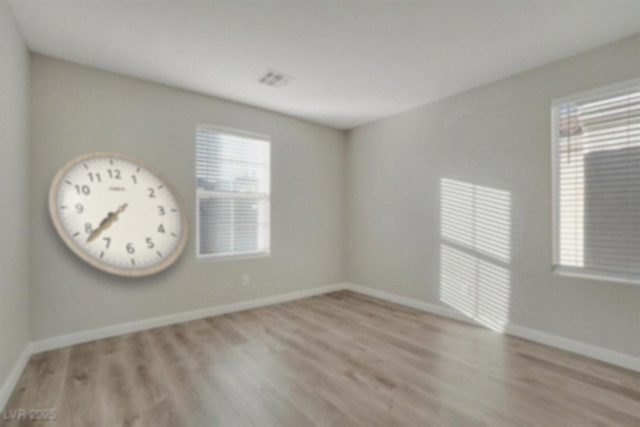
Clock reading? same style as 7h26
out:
7h38
